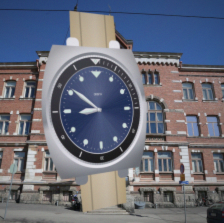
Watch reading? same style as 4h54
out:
8h51
